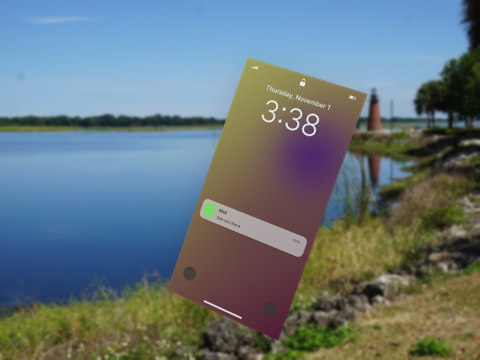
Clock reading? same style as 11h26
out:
3h38
